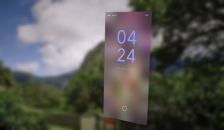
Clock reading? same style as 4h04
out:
4h24
